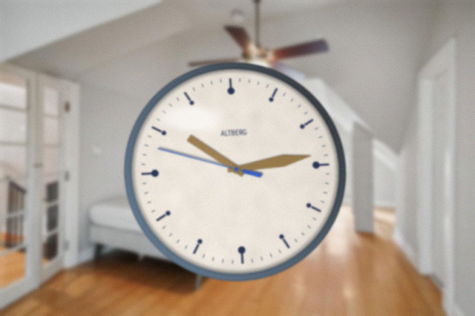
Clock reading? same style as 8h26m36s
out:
10h13m48s
